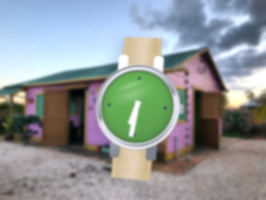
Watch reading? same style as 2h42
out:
6h31
